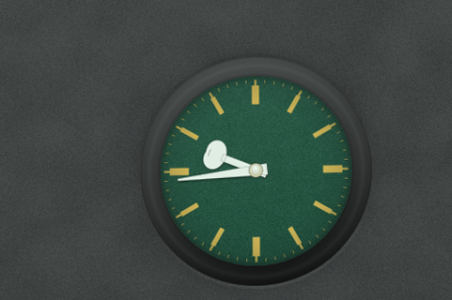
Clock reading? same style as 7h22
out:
9h44
